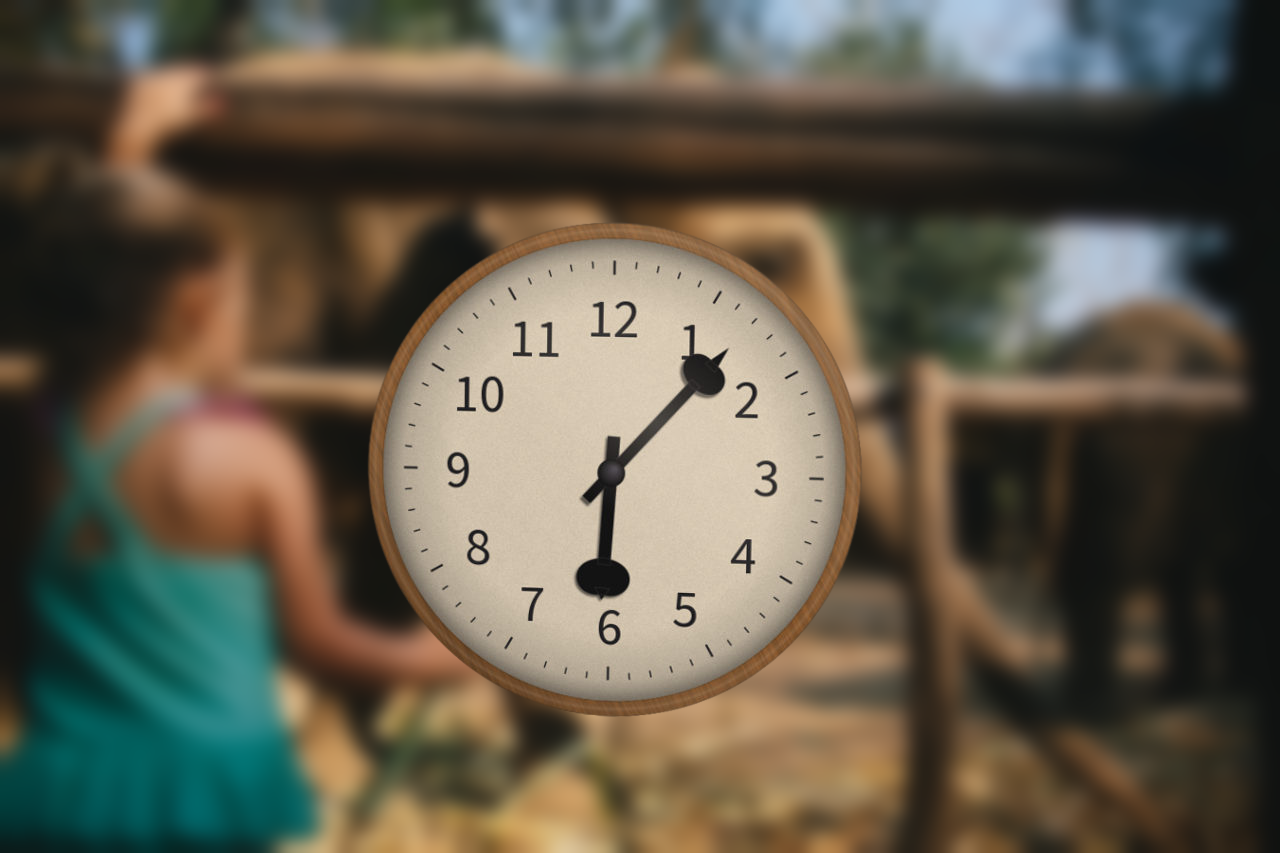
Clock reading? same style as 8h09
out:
6h07
